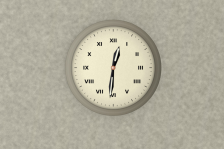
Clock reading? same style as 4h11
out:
12h31
